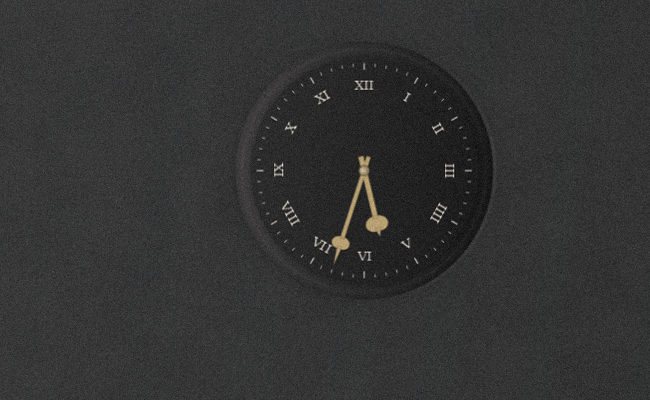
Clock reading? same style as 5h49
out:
5h33
